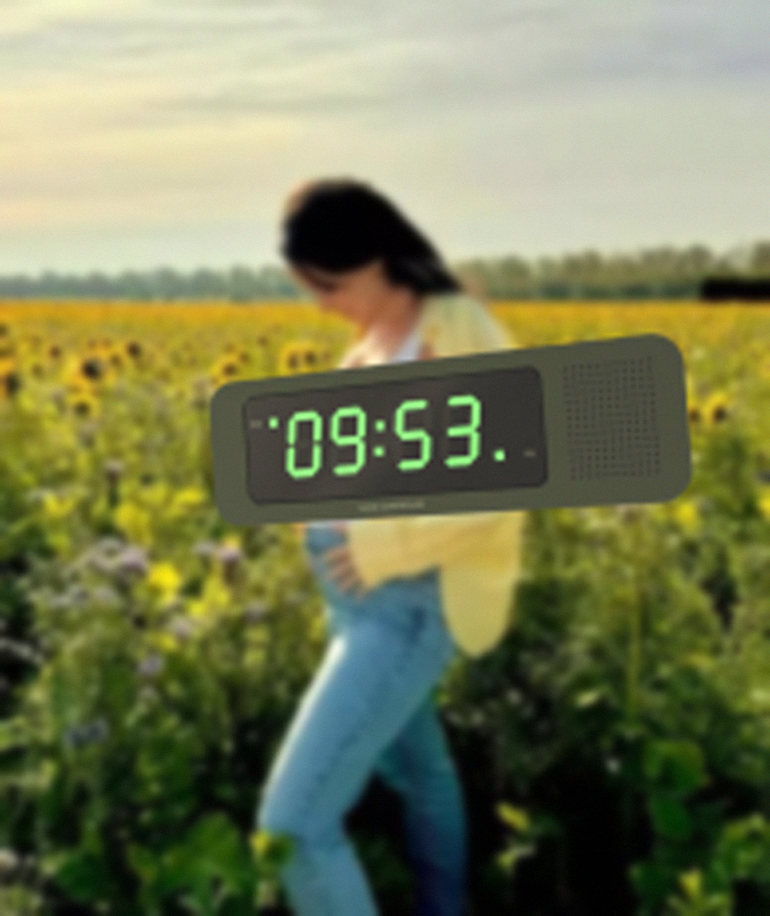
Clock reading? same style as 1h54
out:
9h53
